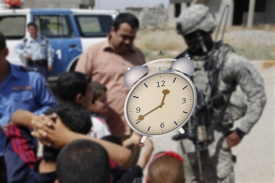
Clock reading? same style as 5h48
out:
12h41
